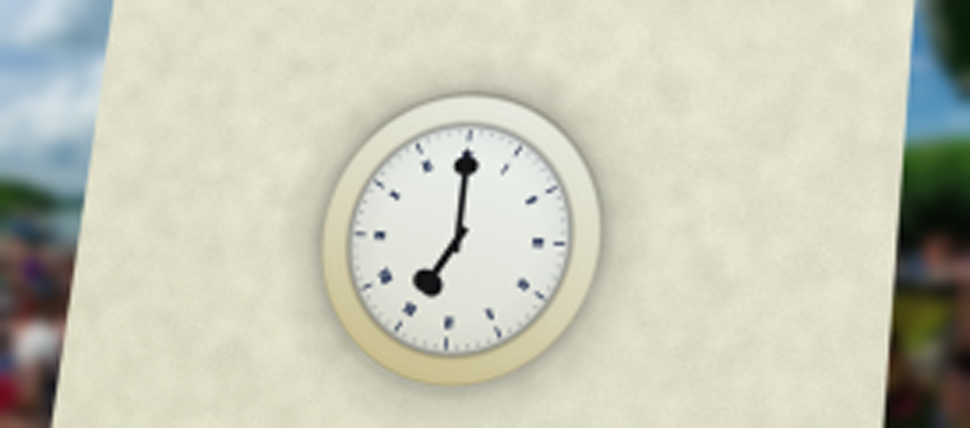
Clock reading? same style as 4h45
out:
7h00
